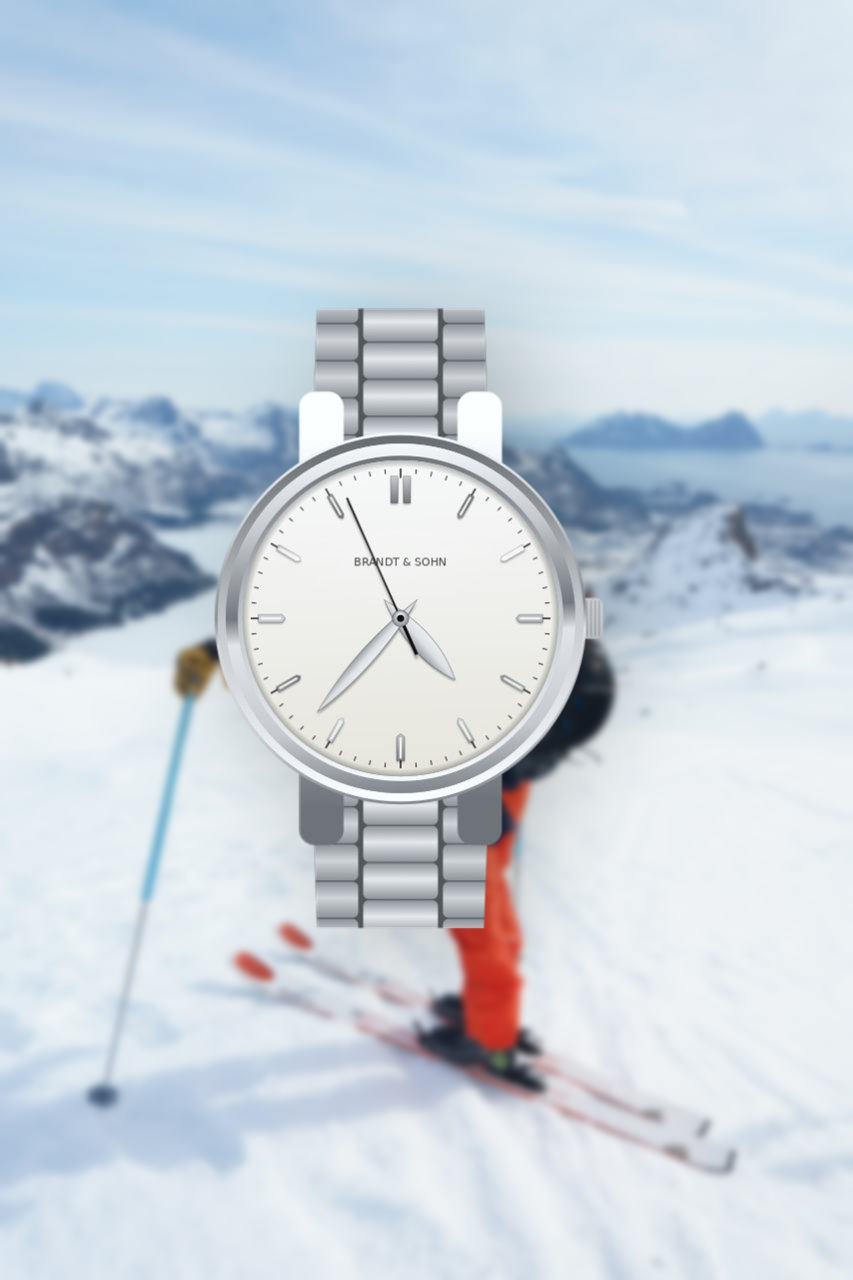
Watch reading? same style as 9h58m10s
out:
4h36m56s
